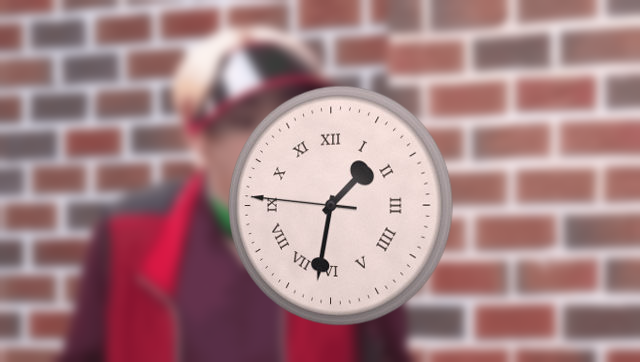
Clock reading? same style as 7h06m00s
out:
1h31m46s
